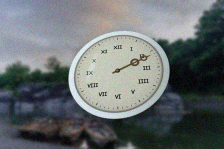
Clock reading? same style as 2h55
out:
2h11
